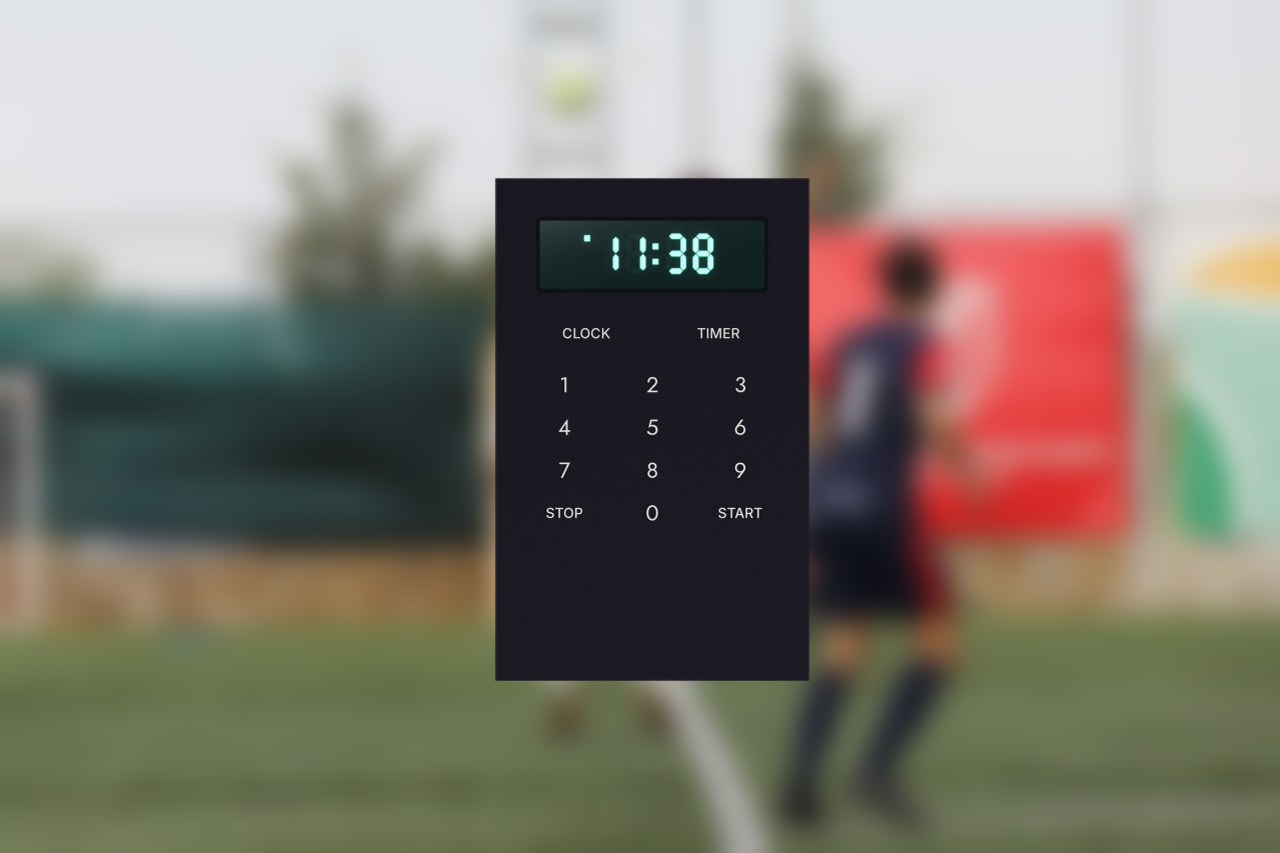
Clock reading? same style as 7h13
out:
11h38
